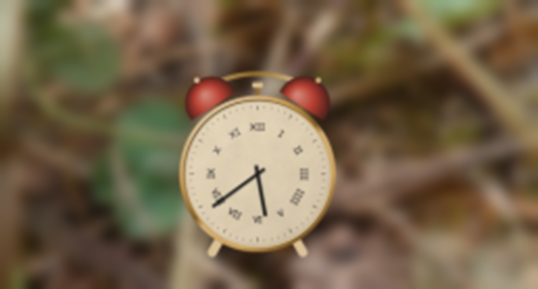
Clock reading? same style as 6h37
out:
5h39
